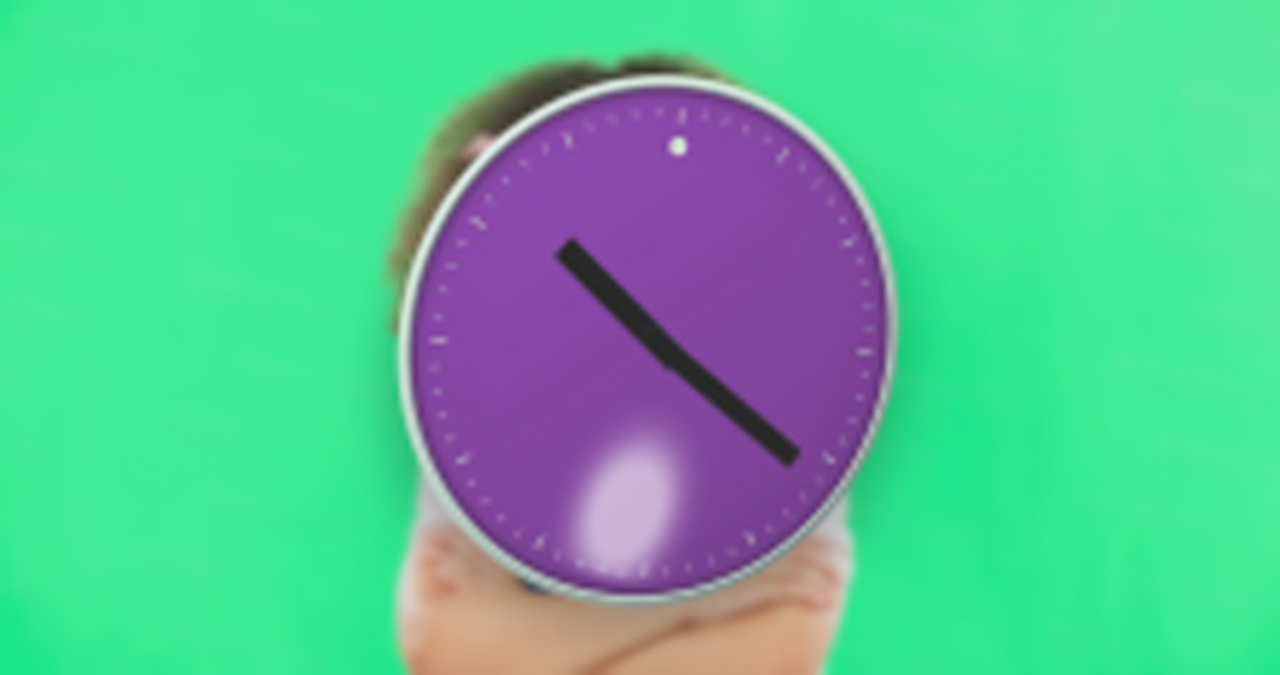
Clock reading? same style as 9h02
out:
10h21
